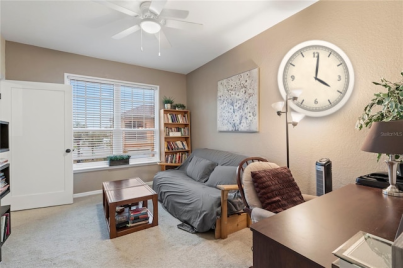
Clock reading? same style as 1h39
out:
4h01
